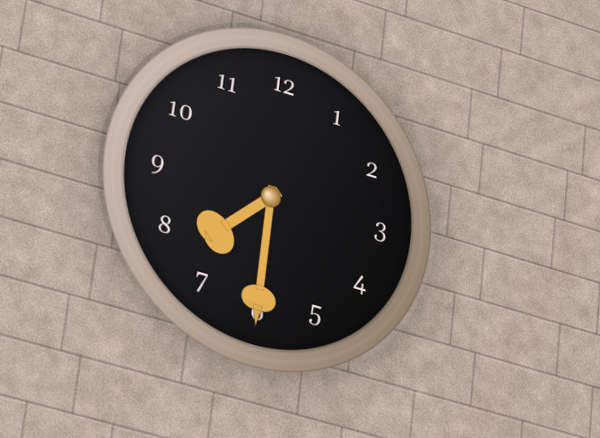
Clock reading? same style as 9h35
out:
7h30
